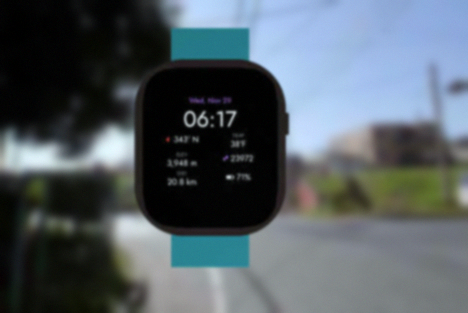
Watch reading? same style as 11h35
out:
6h17
